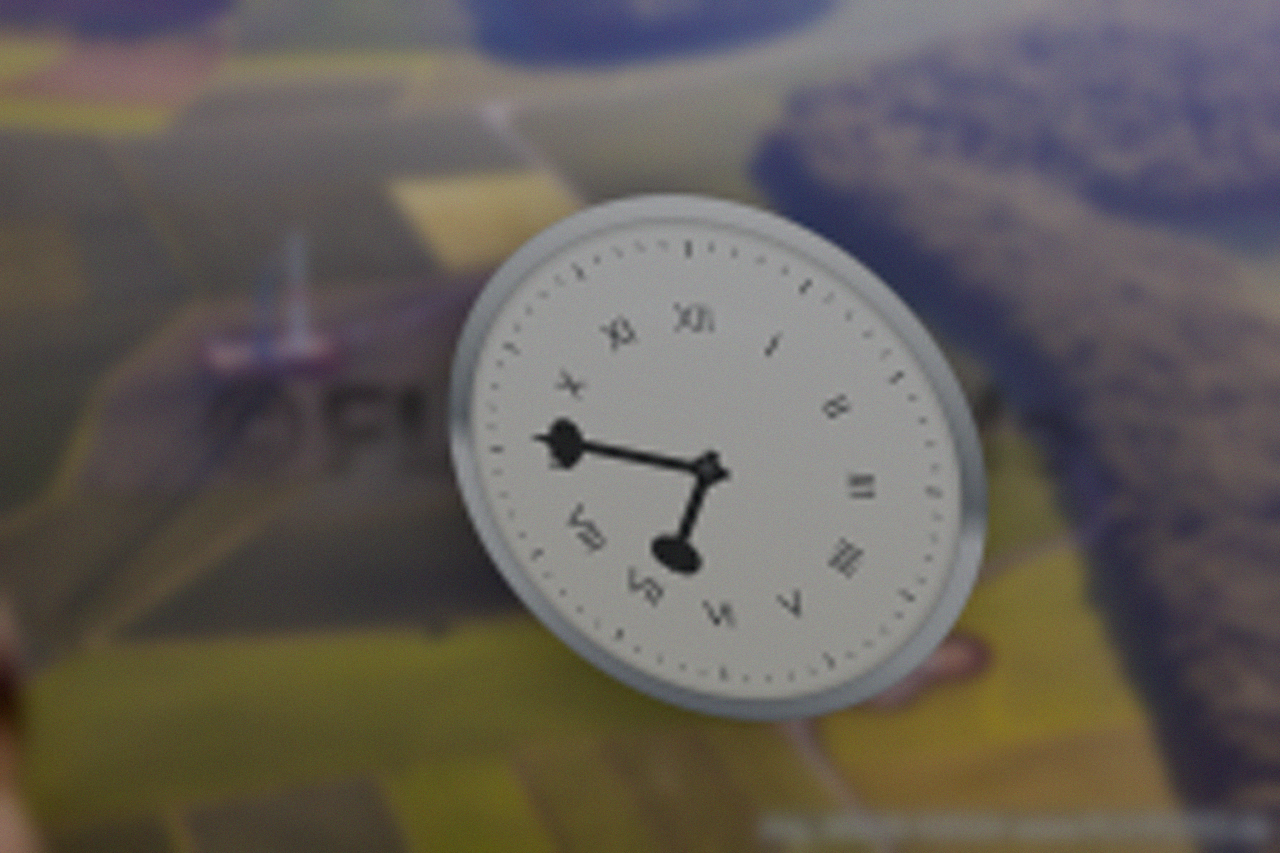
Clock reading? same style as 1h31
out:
6h46
